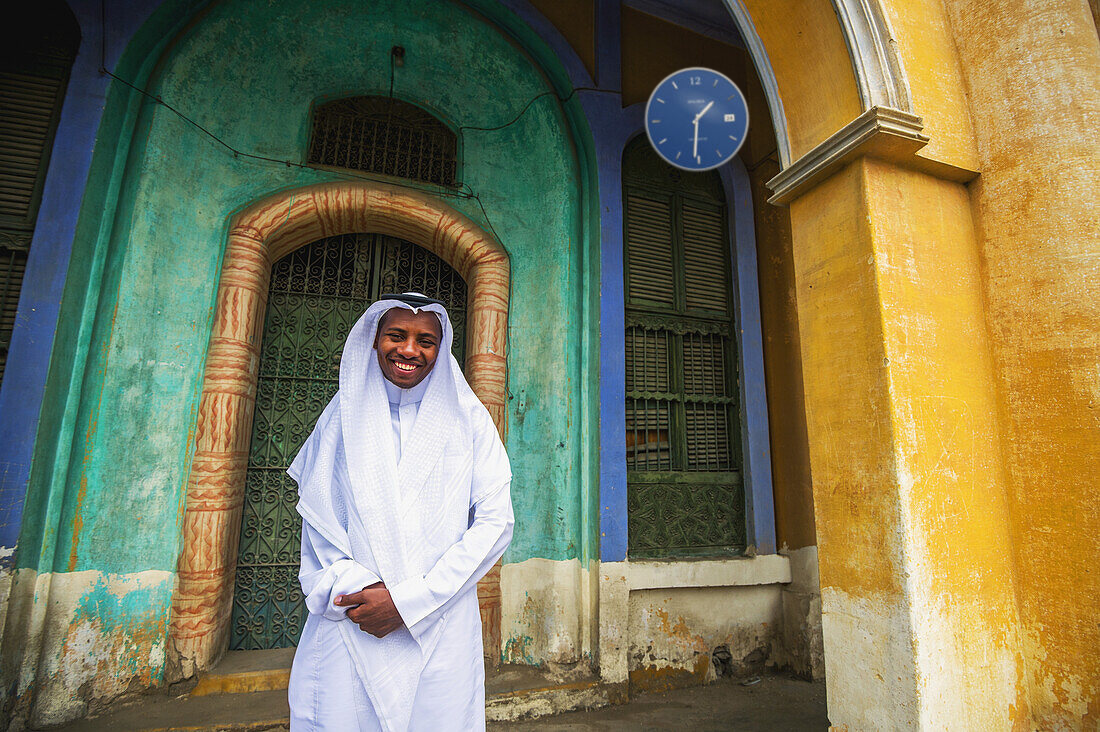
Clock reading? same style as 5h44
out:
1h31
